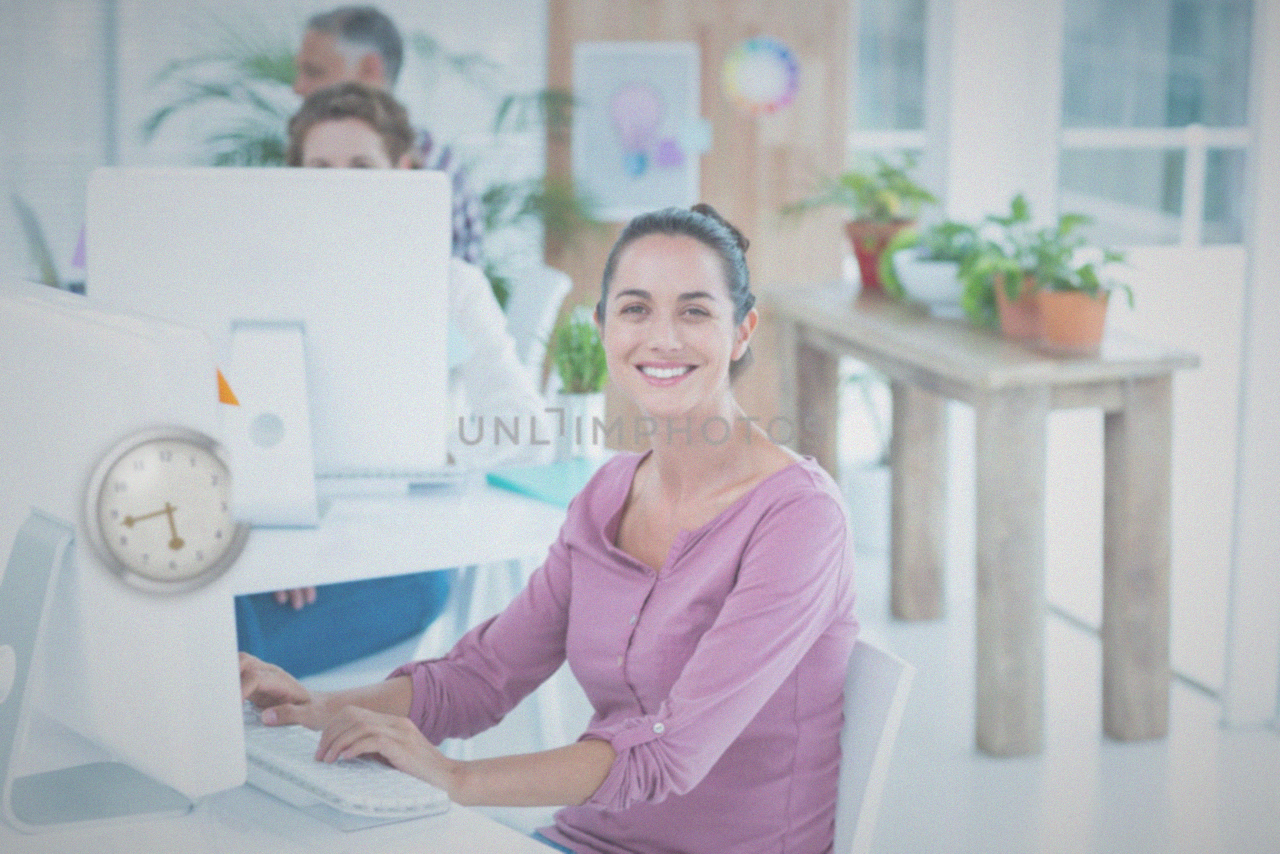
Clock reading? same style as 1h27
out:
5h43
